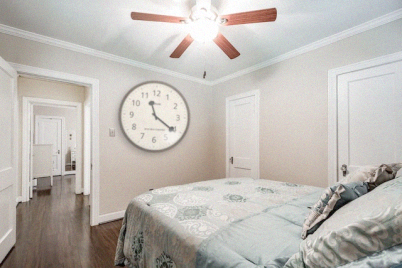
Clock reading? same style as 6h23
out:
11h21
